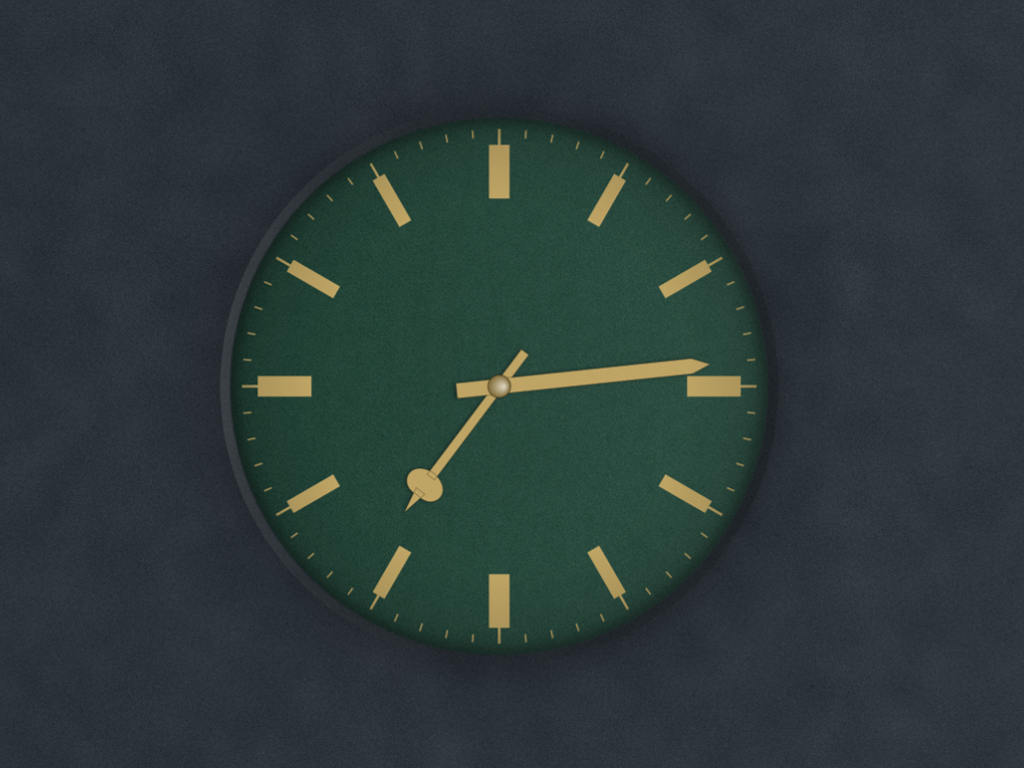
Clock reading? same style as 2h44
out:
7h14
